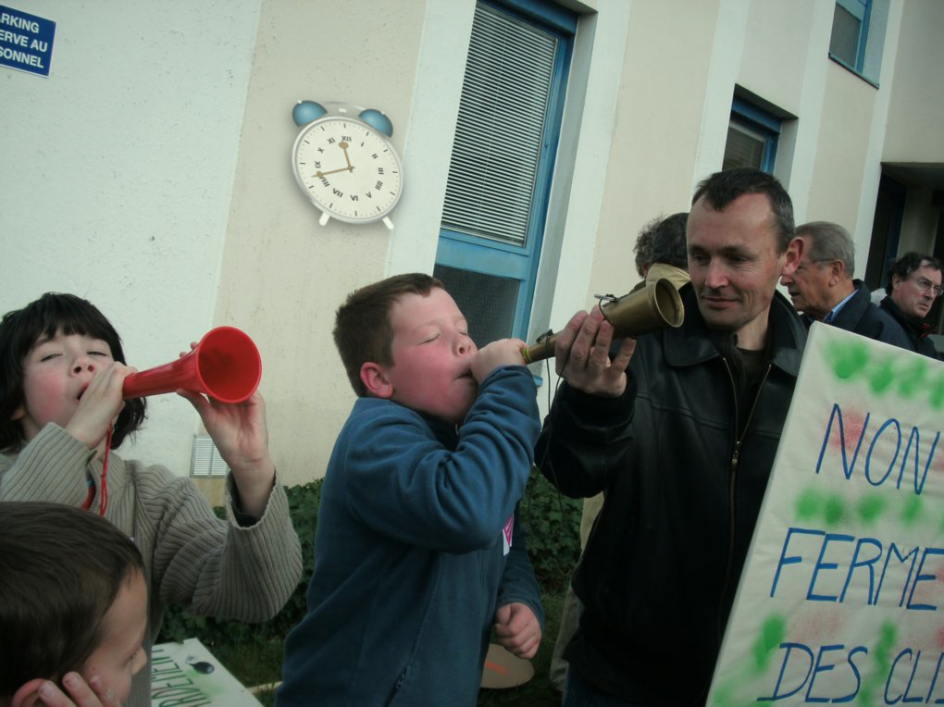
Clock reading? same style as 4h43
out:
11h42
